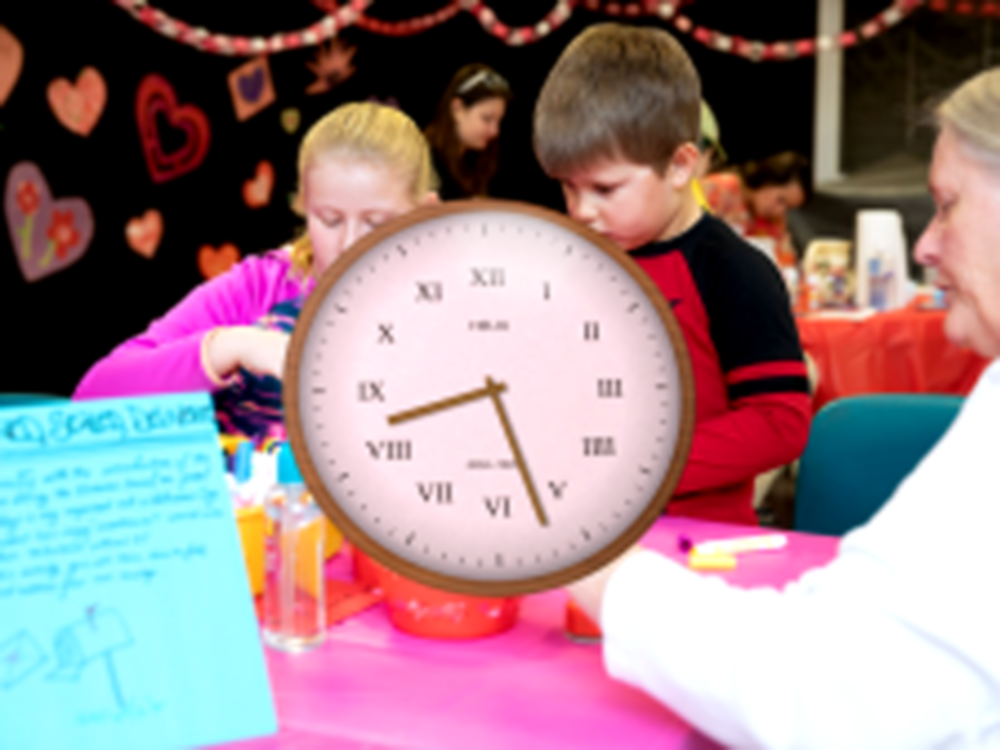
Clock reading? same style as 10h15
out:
8h27
